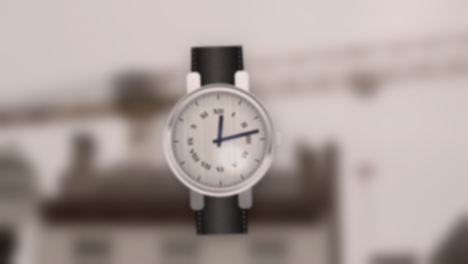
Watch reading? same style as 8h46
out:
12h13
